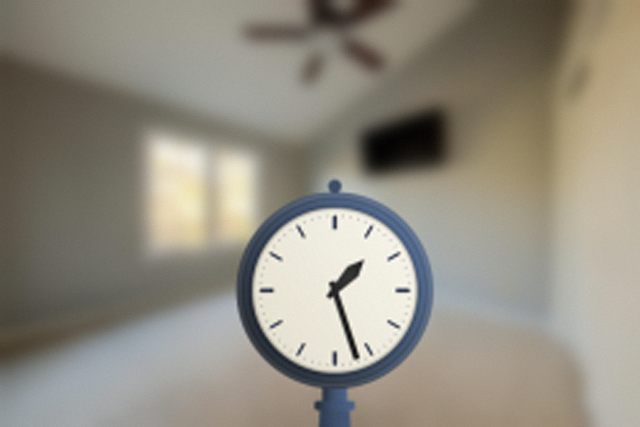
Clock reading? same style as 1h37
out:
1h27
